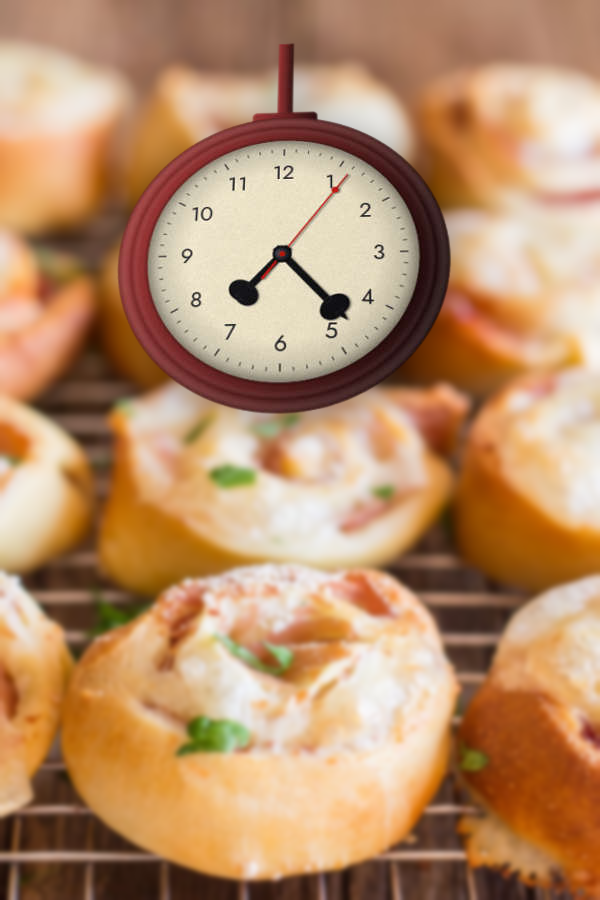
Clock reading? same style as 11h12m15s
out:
7h23m06s
